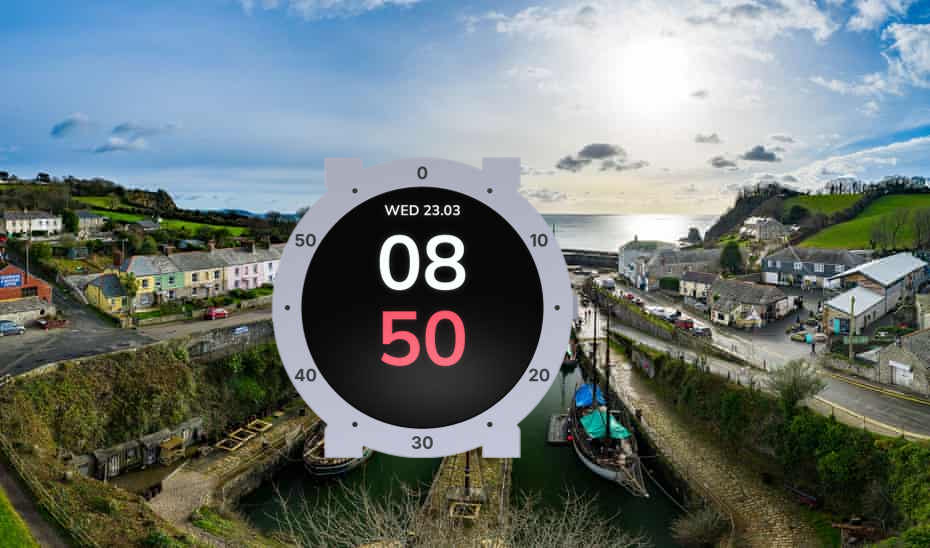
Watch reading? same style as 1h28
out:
8h50
